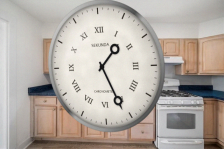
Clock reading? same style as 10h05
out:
1h26
